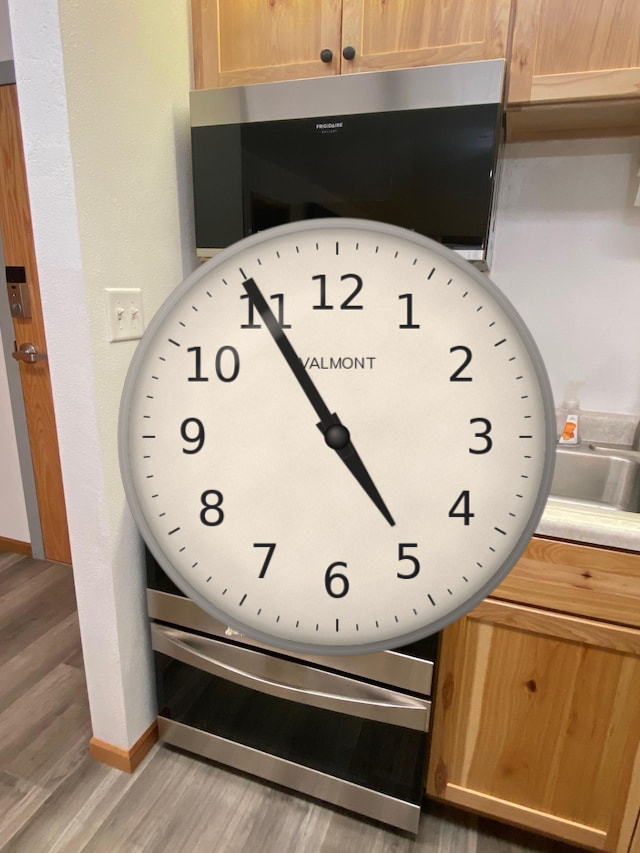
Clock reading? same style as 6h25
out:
4h55
